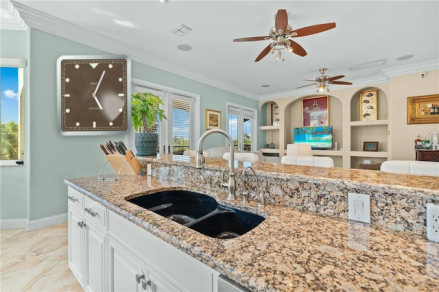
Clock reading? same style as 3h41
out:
5h04
